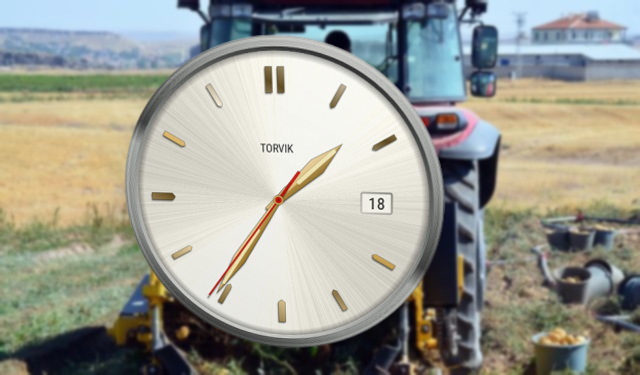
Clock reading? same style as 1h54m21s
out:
1h35m36s
